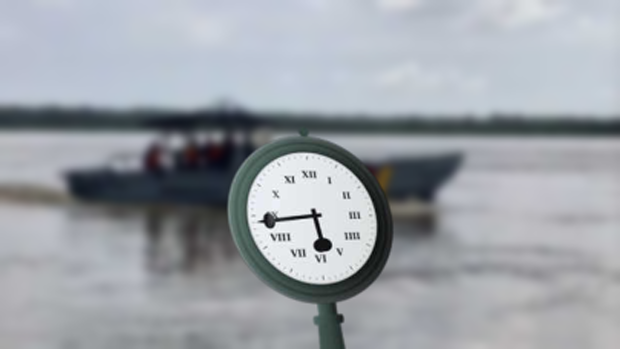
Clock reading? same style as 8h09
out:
5h44
